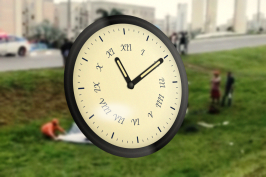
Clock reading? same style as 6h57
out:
11h10
